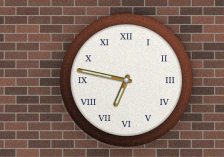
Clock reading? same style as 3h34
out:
6h47
